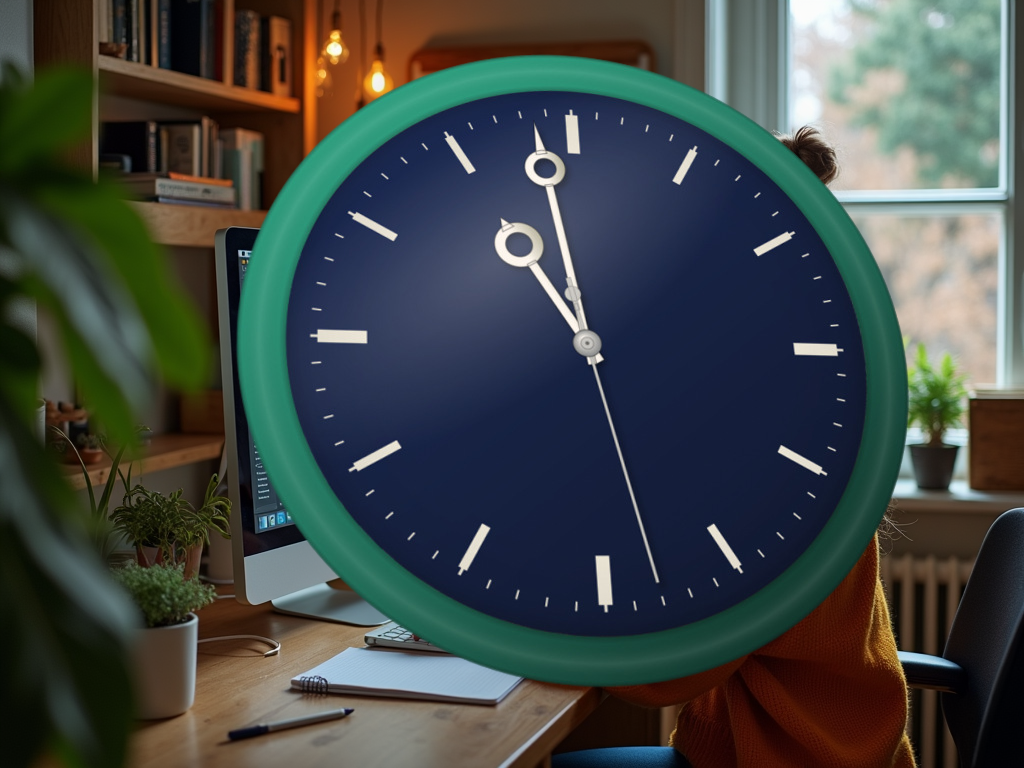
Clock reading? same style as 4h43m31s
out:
10h58m28s
